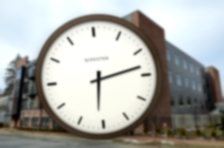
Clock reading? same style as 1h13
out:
6h13
